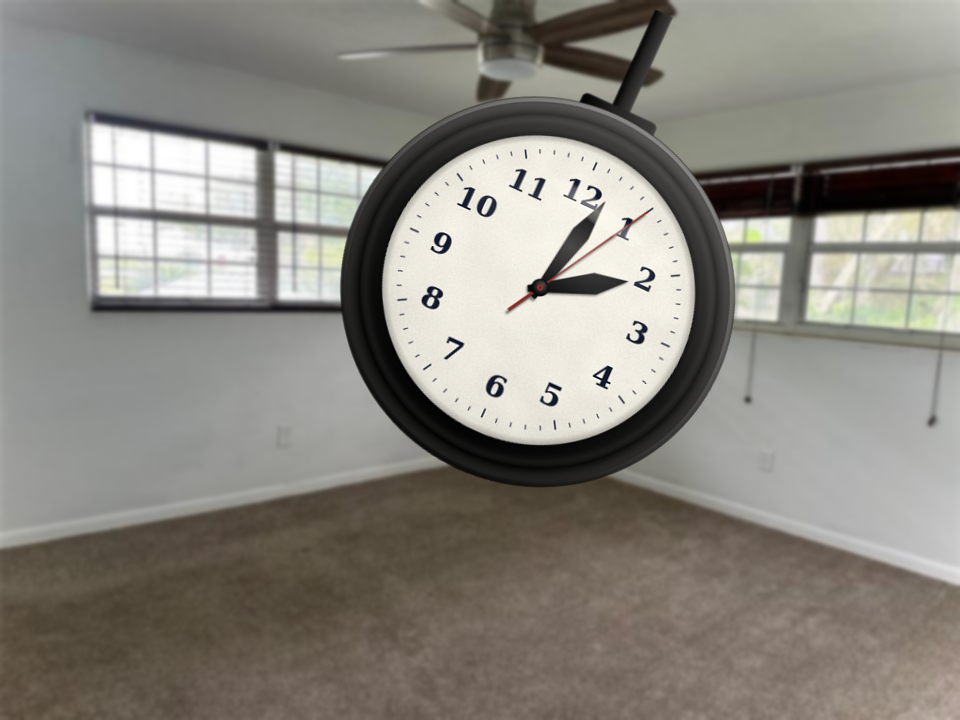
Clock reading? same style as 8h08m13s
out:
2h02m05s
